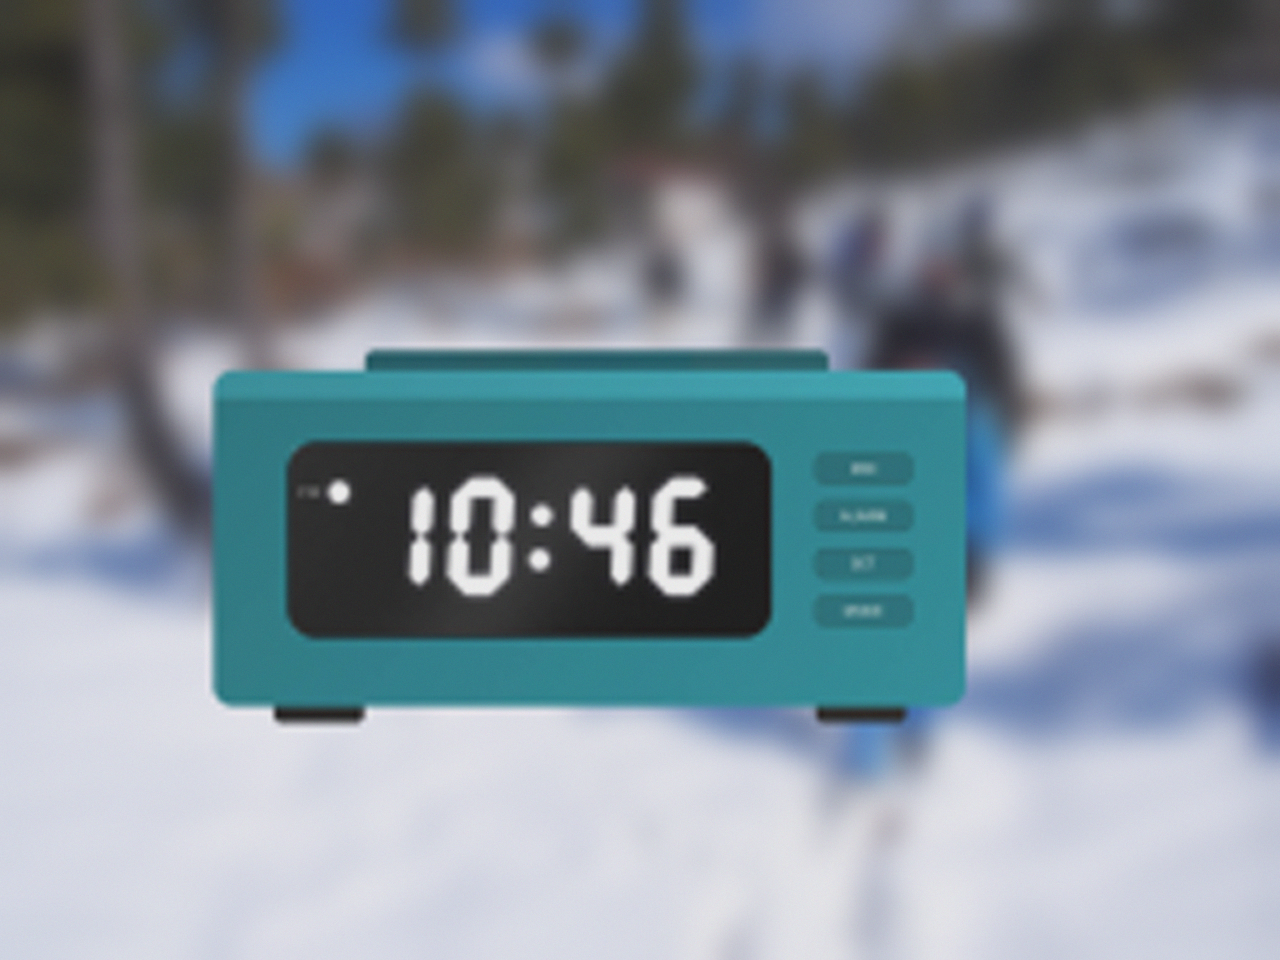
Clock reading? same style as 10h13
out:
10h46
